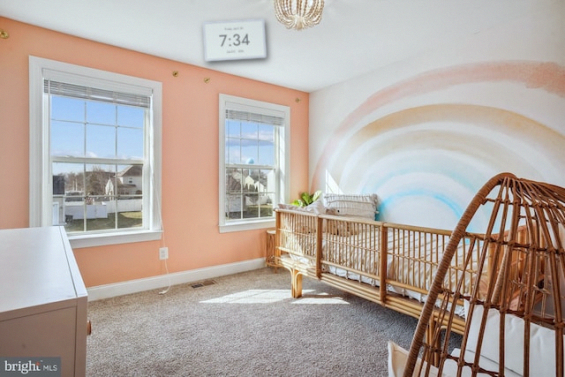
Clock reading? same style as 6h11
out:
7h34
